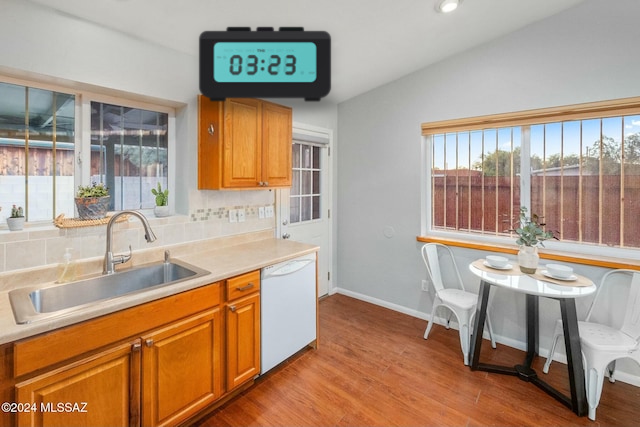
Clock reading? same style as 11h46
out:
3h23
